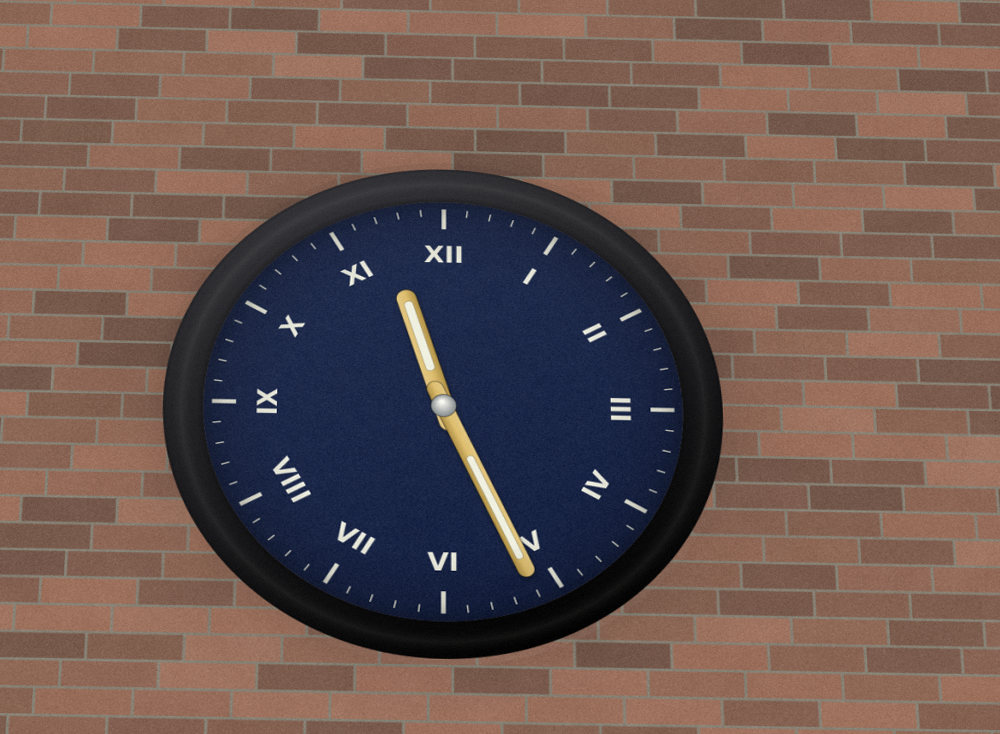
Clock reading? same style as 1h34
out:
11h26
